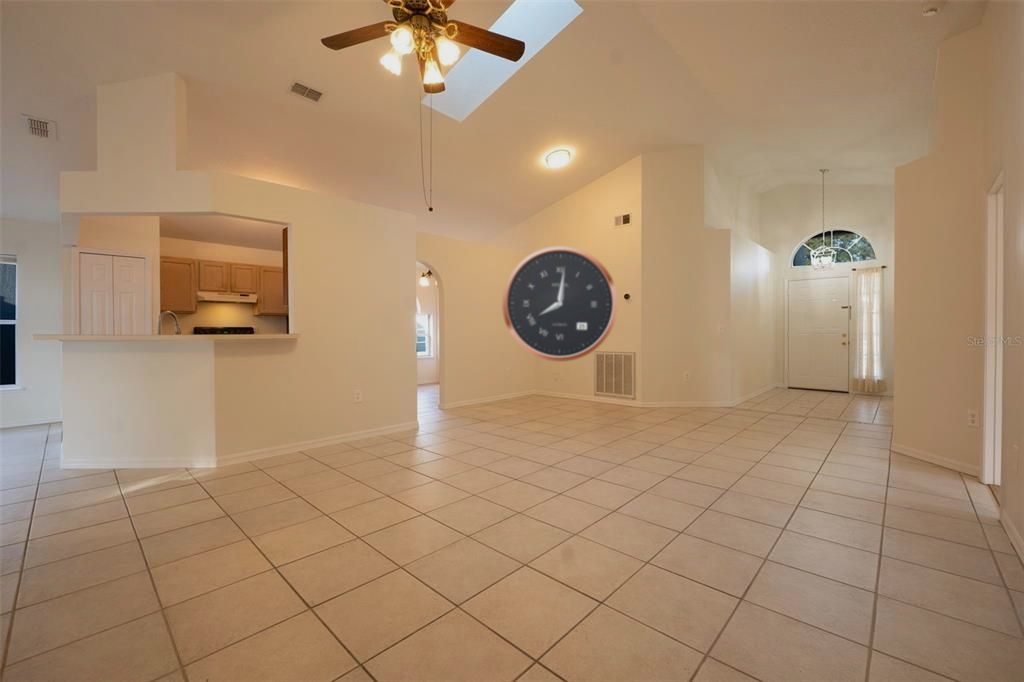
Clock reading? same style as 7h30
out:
8h01
